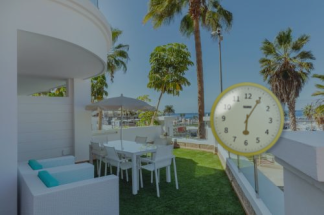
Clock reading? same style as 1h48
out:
6h05
